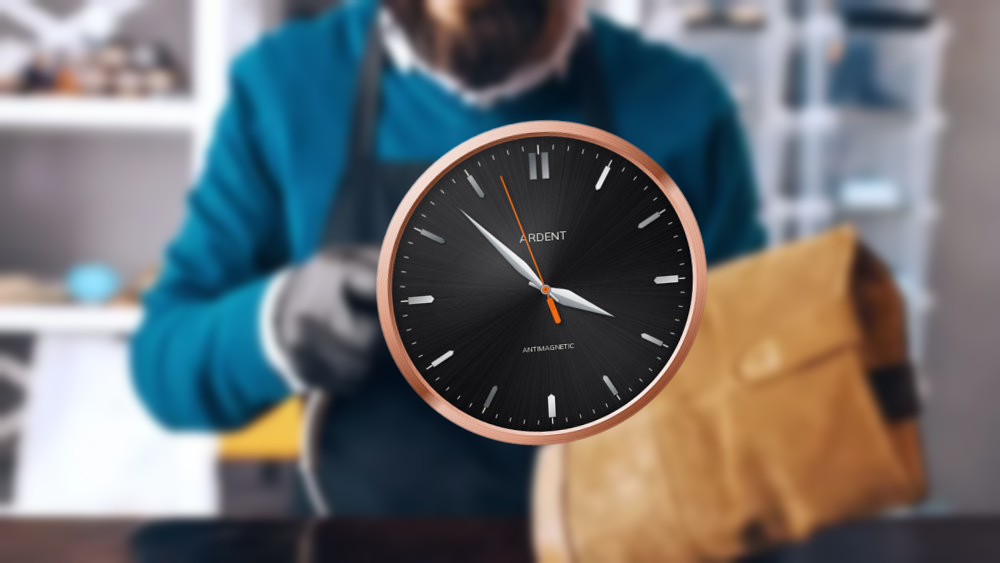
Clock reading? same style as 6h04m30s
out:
3h52m57s
